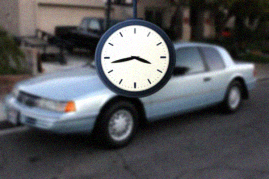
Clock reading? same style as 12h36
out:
3h43
